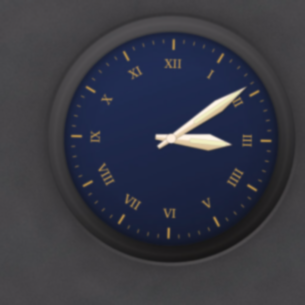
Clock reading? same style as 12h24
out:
3h09
